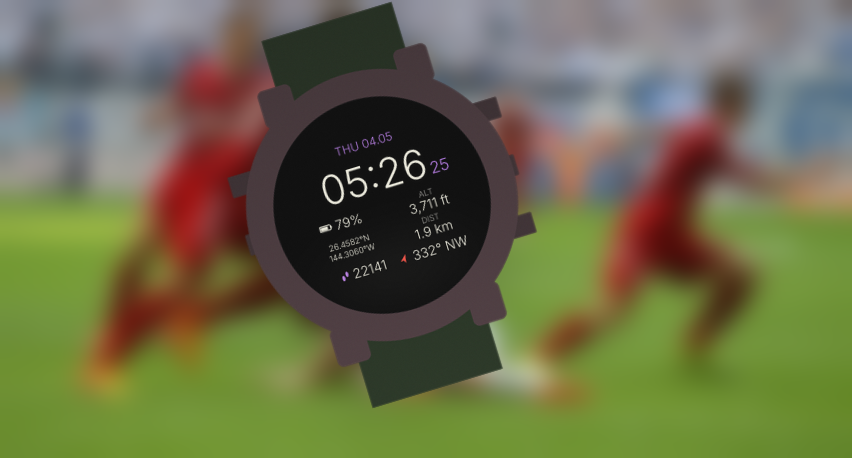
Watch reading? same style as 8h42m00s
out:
5h26m25s
